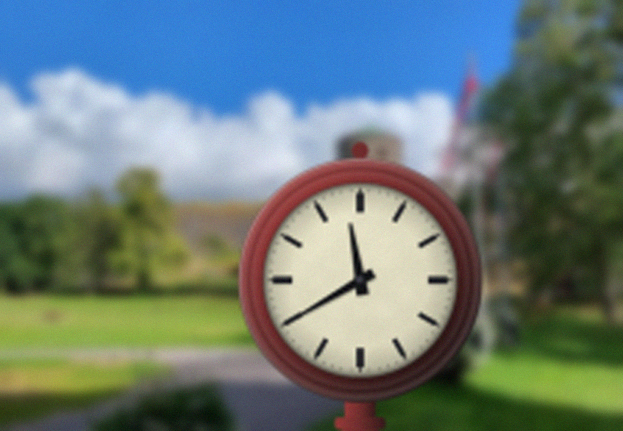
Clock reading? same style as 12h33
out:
11h40
